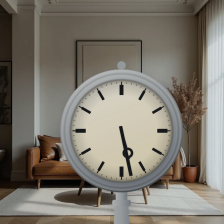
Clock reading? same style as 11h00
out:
5h28
